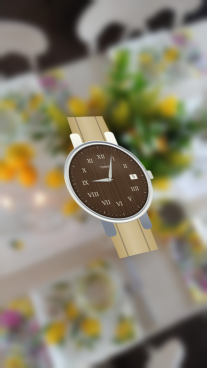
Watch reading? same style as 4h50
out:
9h04
